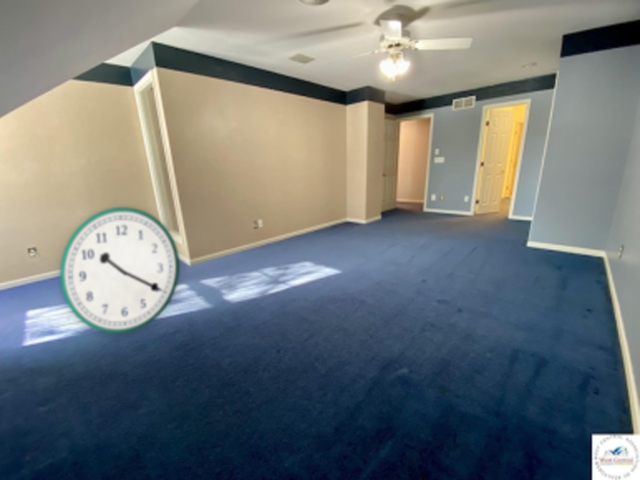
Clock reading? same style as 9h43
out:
10h20
